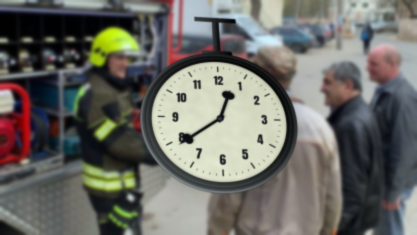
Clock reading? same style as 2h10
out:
12h39
